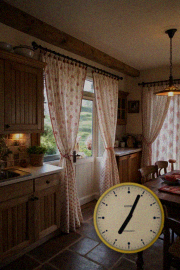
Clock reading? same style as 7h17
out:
7h04
